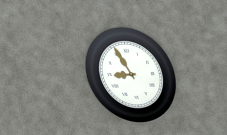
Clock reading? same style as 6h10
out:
8h56
